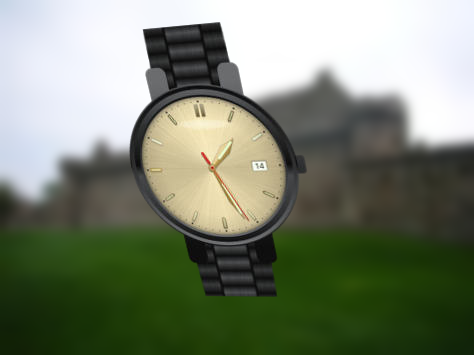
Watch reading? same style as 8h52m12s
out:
1h26m26s
